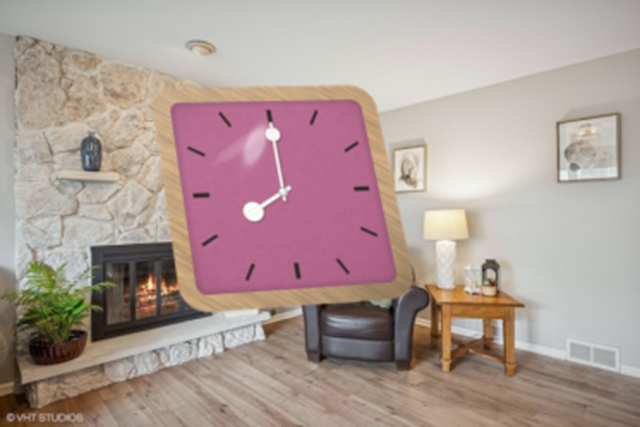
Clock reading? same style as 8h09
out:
8h00
